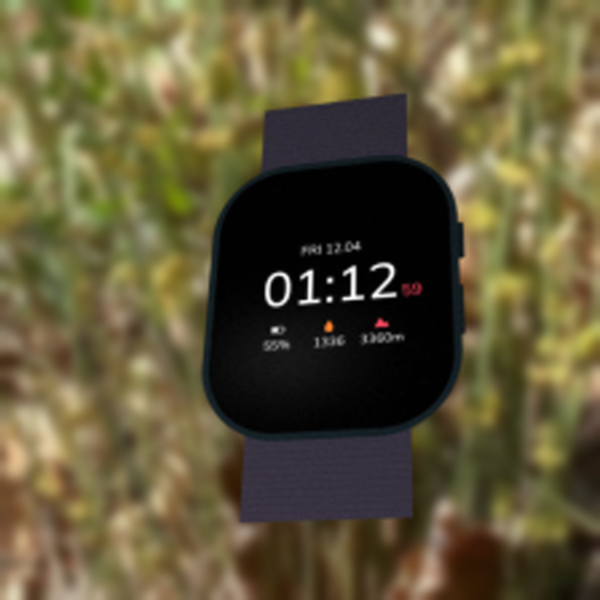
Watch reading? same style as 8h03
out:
1h12
